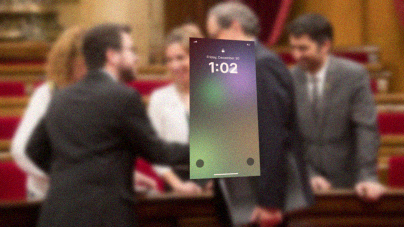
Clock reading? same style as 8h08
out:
1h02
